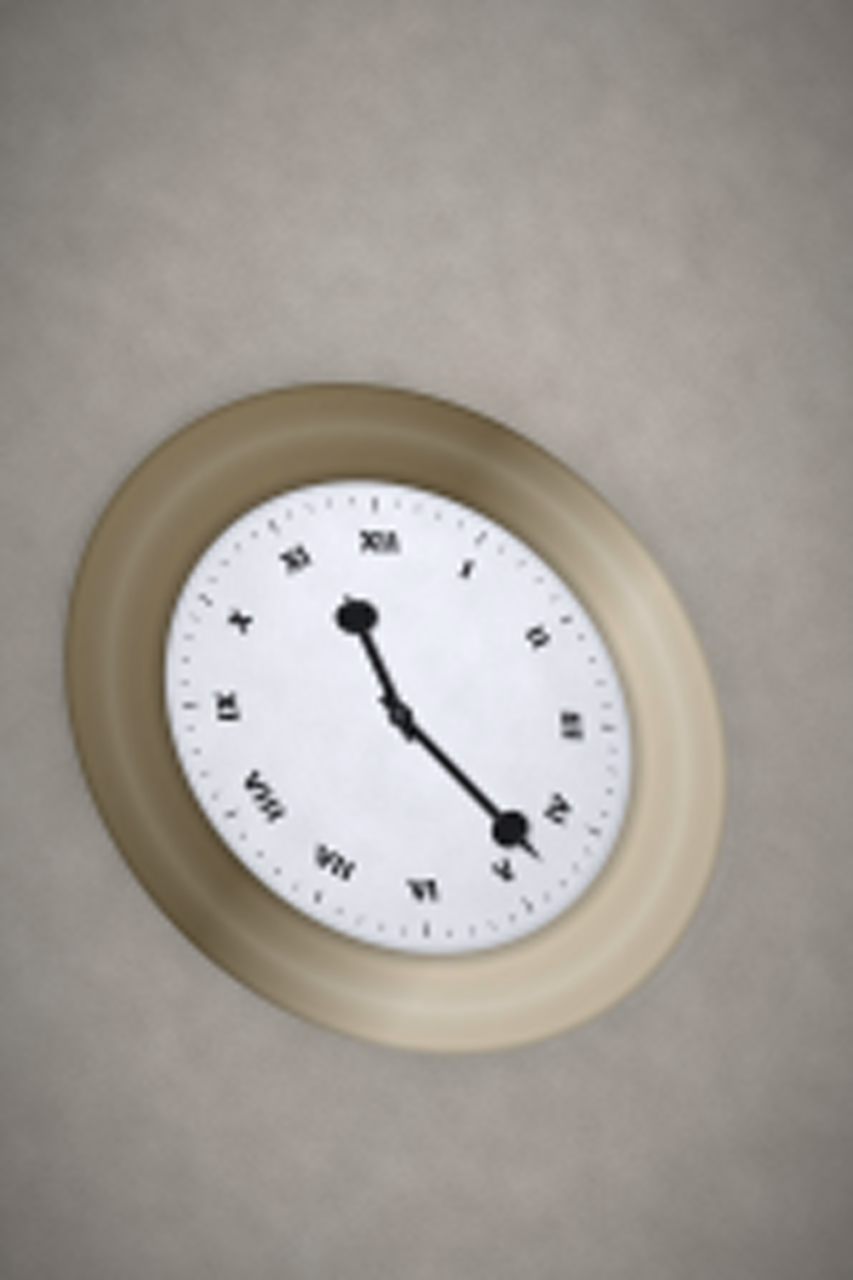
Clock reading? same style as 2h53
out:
11h23
